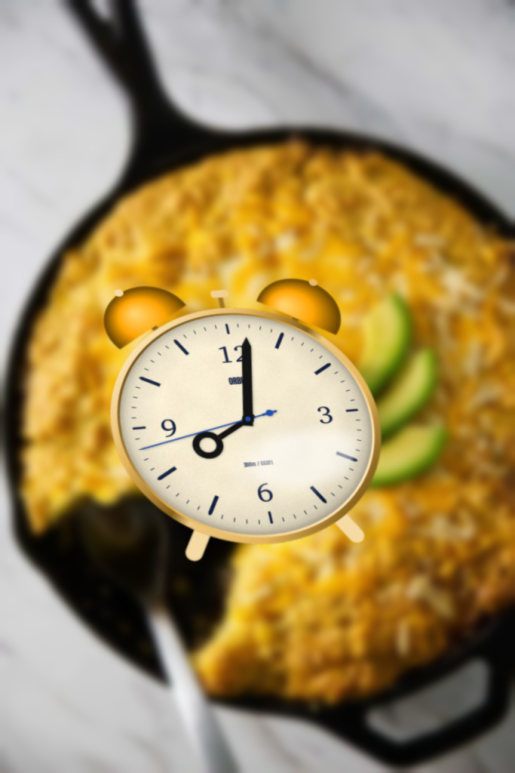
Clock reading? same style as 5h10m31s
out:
8h01m43s
